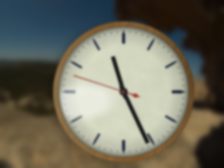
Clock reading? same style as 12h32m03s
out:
11h25m48s
